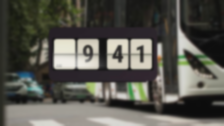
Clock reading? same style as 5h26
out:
9h41
